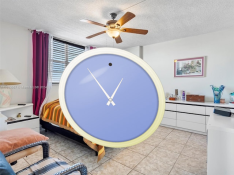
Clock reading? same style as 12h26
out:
12h54
